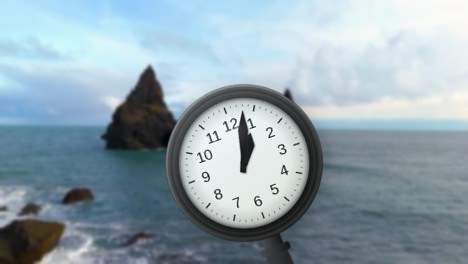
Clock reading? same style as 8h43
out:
1h03
